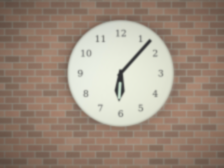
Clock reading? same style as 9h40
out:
6h07
